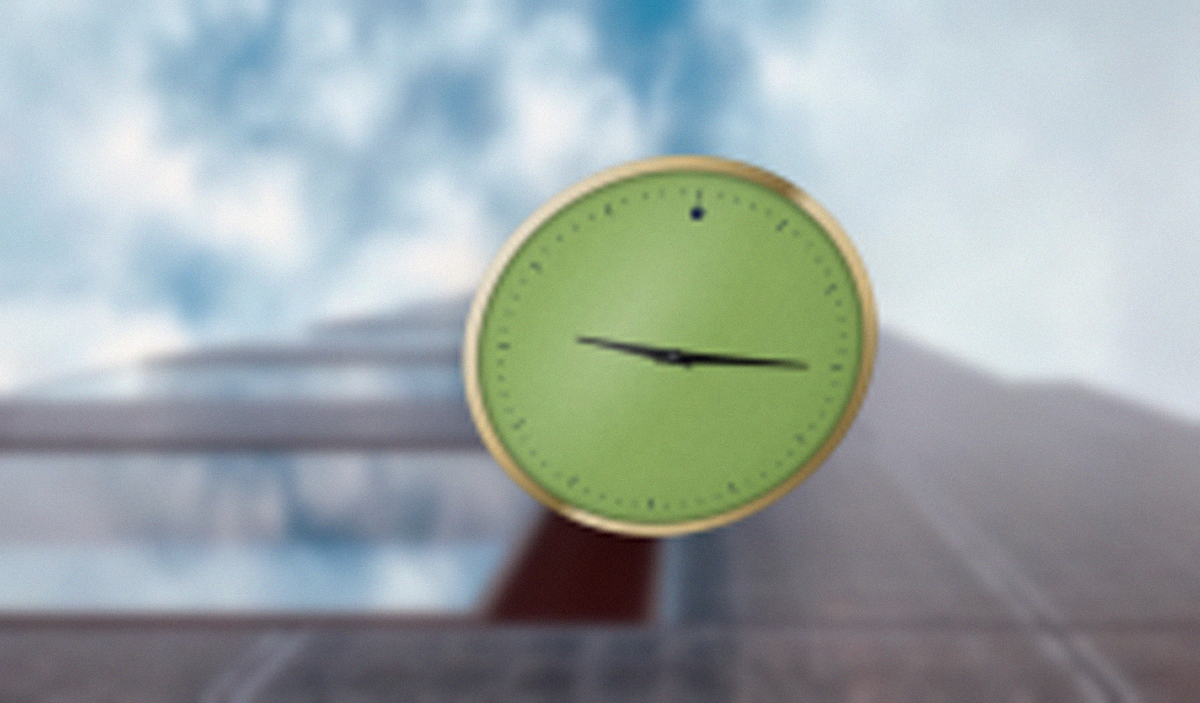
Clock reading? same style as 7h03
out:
9h15
